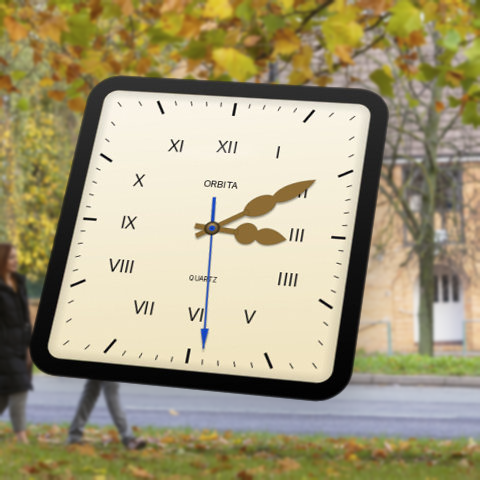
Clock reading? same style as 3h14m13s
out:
3h09m29s
